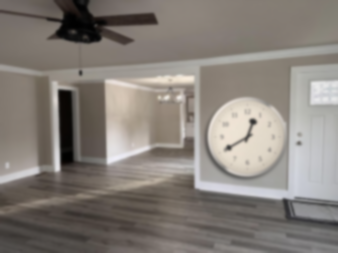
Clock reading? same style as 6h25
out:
12h40
